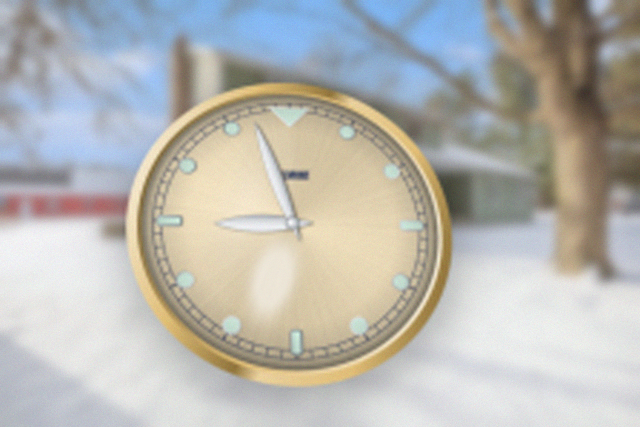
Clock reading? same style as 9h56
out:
8h57
